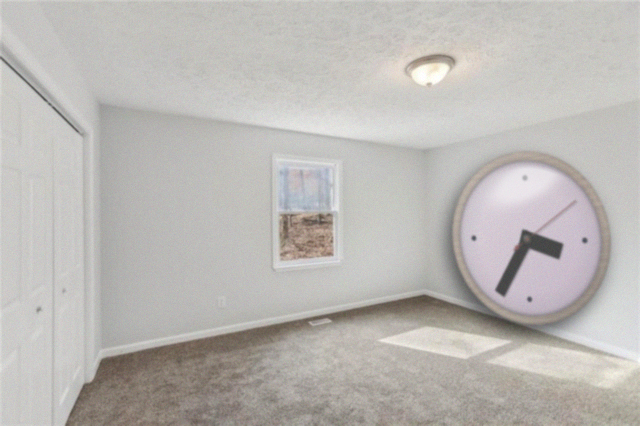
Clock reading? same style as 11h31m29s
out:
3h35m09s
